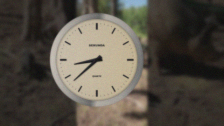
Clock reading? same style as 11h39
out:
8h38
